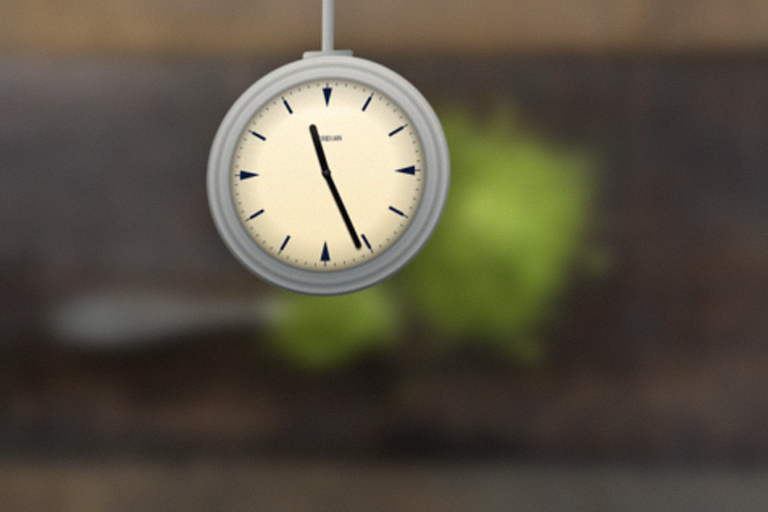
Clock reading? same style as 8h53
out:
11h26
